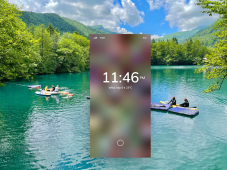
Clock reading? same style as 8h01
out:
11h46
